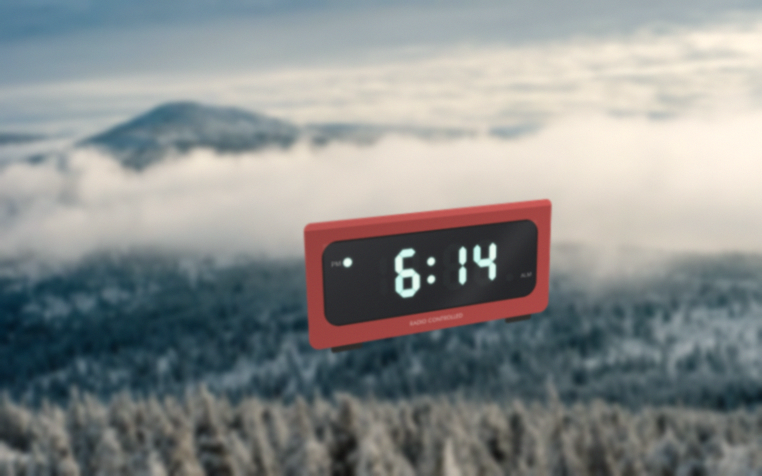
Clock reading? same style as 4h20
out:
6h14
